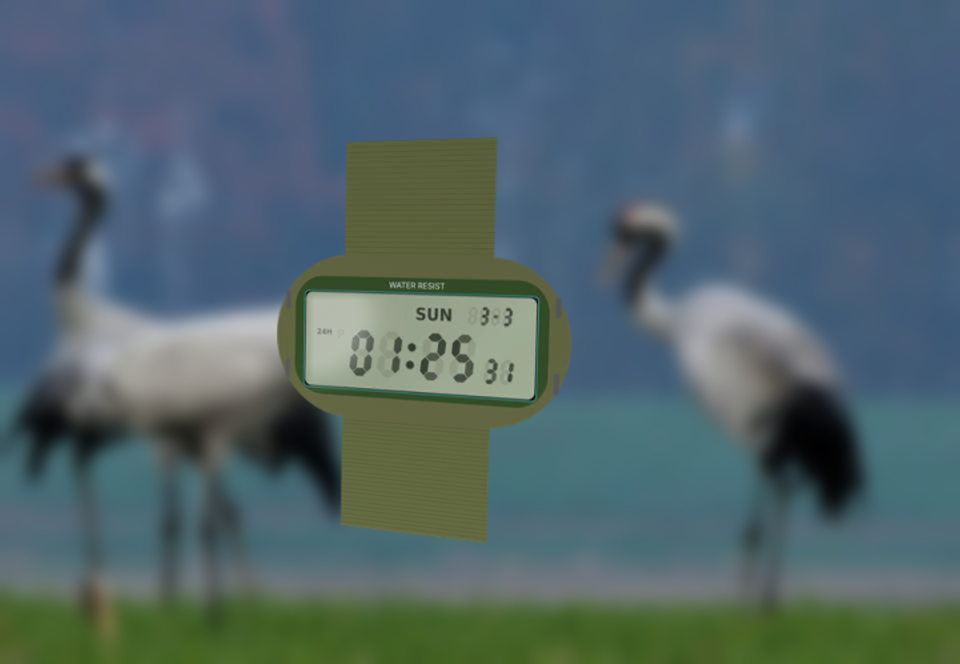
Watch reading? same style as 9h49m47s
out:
1h25m31s
